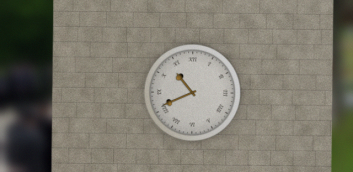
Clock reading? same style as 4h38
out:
10h41
